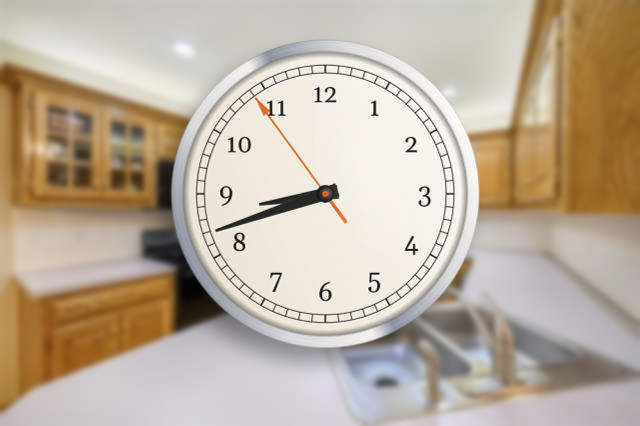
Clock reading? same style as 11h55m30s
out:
8h41m54s
